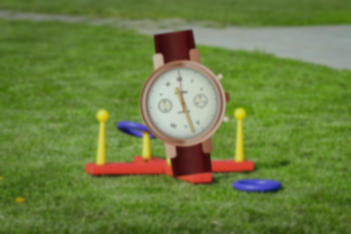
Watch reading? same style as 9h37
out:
11h28
